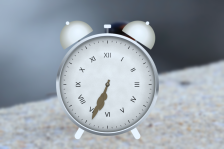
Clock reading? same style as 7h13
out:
6h34
